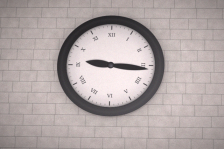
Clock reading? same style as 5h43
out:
9h16
